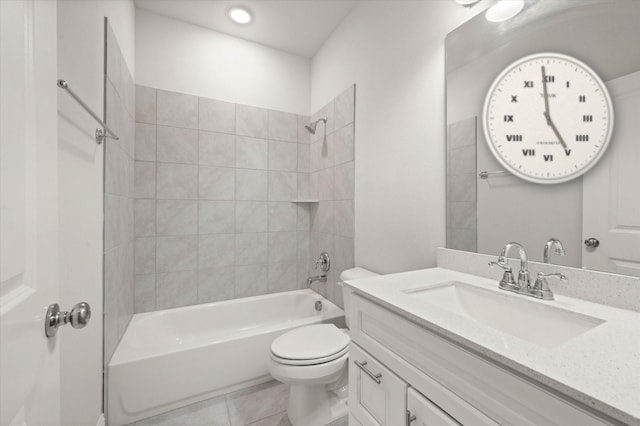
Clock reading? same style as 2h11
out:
4h59
